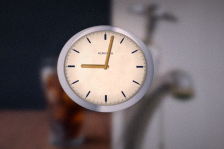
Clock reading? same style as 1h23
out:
9h02
